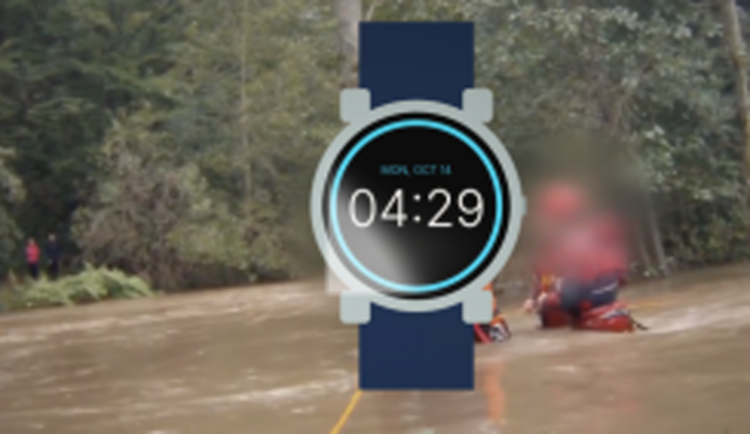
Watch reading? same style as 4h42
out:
4h29
